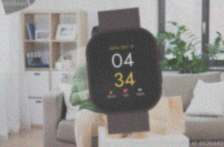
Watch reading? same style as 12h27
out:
4h34
